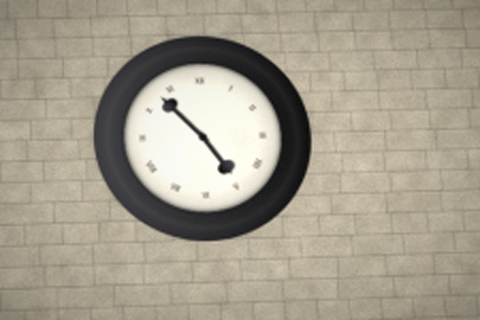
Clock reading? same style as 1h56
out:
4h53
